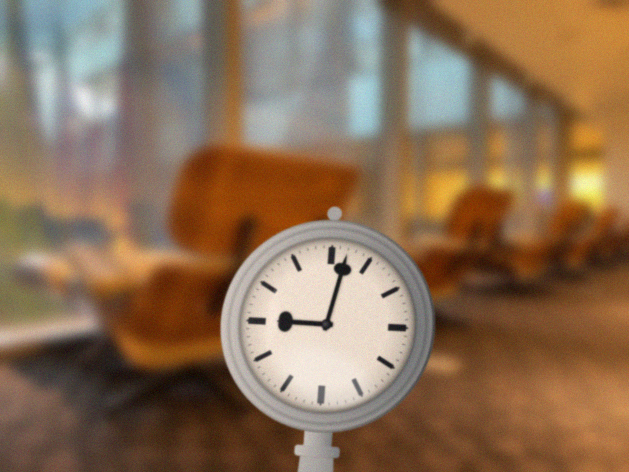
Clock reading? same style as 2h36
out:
9h02
